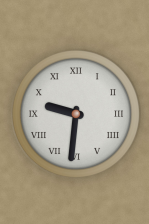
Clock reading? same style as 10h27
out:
9h31
